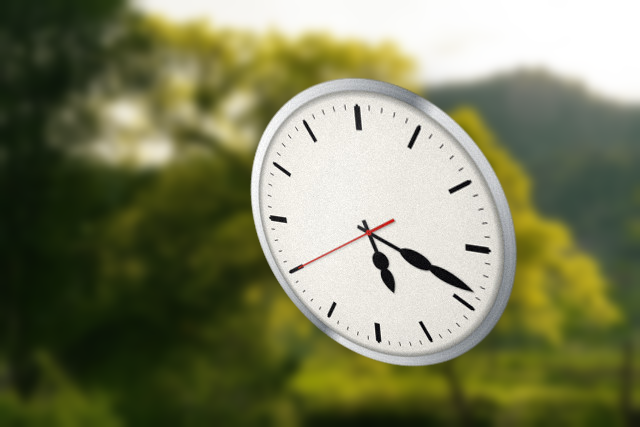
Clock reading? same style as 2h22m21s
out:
5h18m40s
